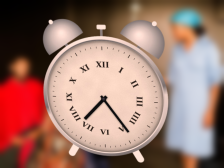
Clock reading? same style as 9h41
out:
7h24
